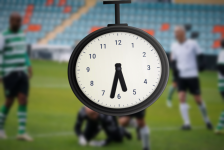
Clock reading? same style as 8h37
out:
5h32
